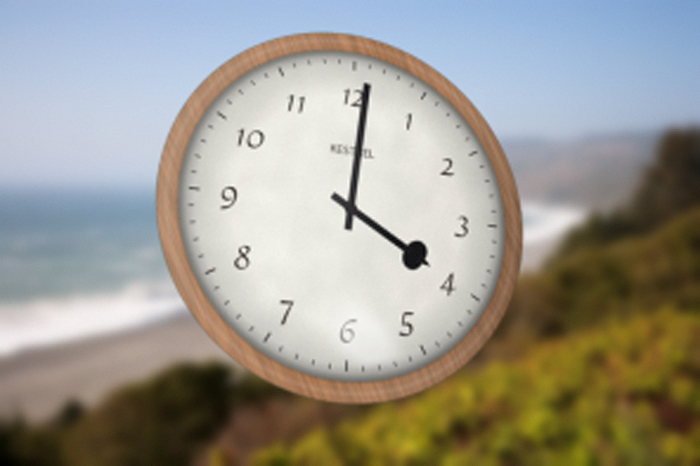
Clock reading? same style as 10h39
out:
4h01
